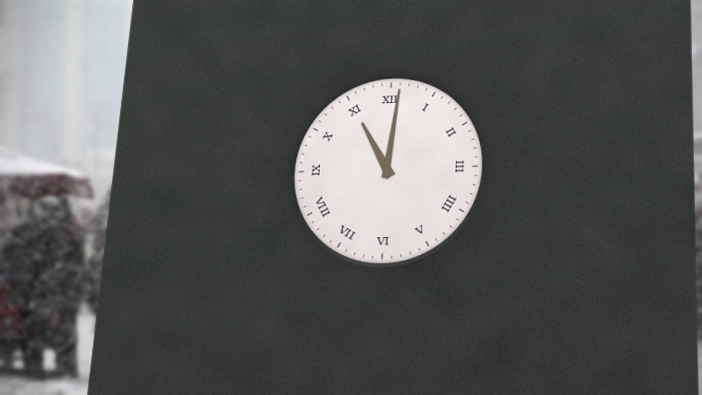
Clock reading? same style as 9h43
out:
11h01
